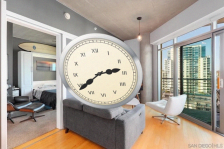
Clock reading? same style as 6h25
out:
2h39
